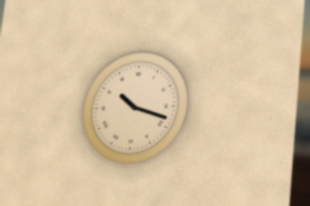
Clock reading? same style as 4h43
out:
10h18
